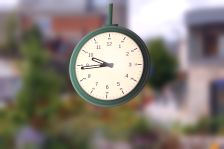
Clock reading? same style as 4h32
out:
9h44
